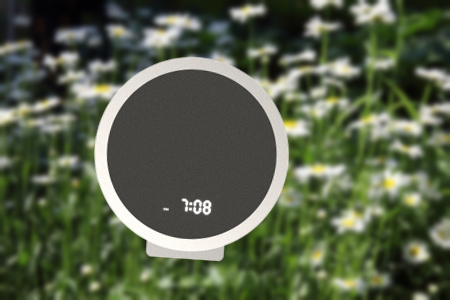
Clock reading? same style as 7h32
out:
7h08
